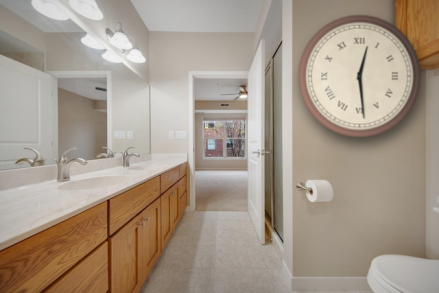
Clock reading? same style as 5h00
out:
12h29
